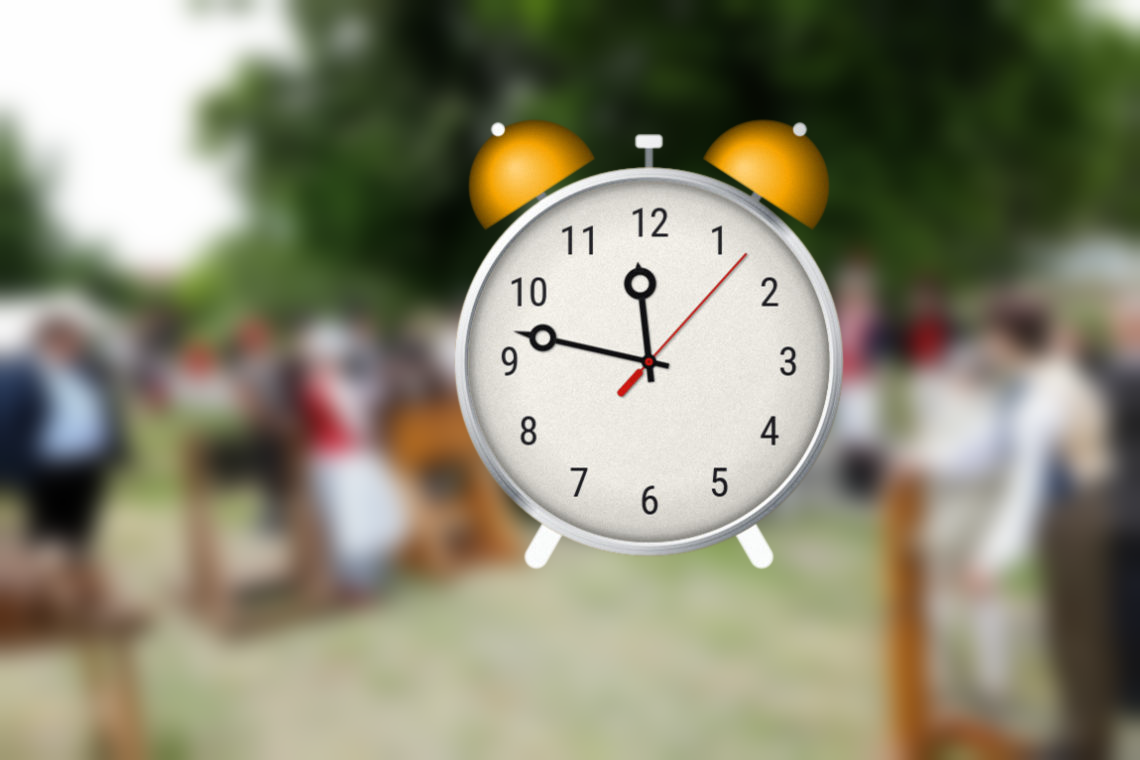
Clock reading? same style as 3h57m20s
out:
11h47m07s
